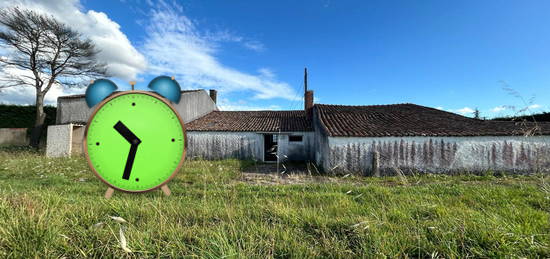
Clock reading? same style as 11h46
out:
10h33
